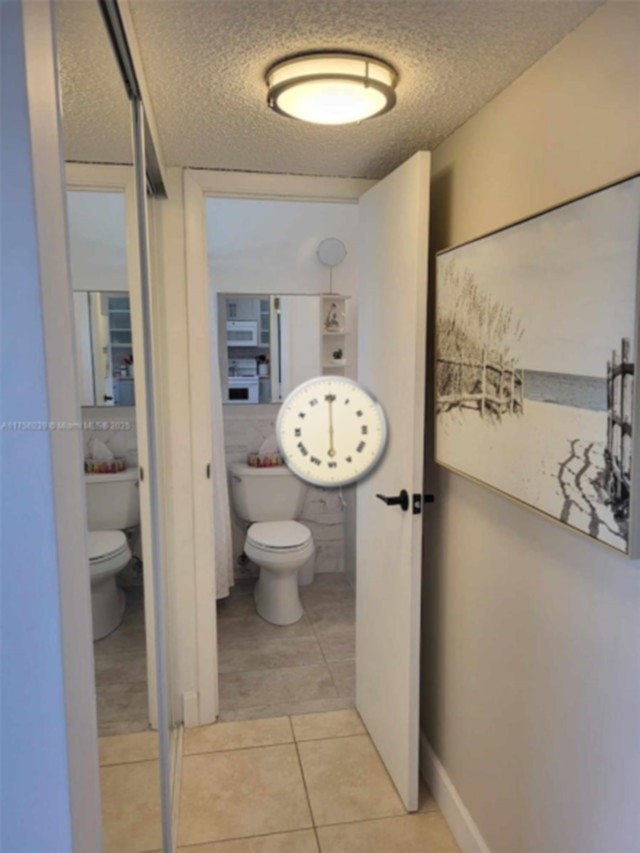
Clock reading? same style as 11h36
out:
6h00
